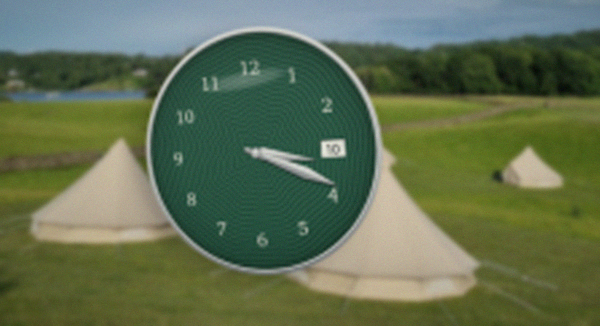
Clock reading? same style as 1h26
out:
3h19
